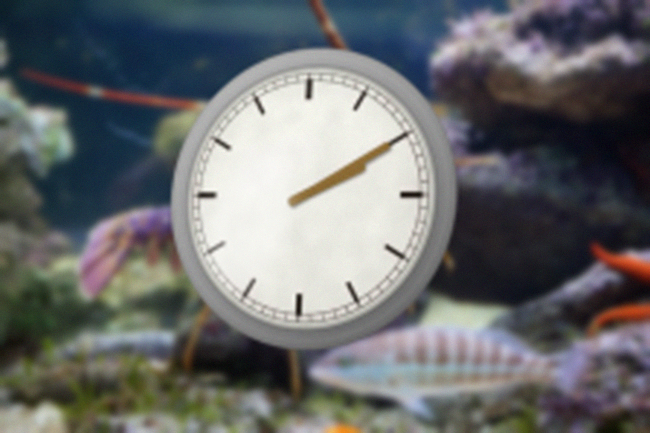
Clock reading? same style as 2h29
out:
2h10
